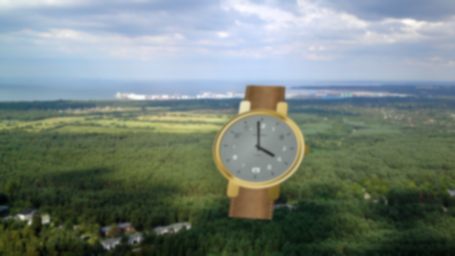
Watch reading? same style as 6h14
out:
3h59
